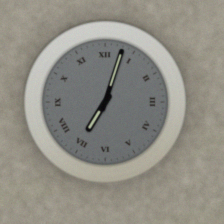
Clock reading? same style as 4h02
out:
7h03
